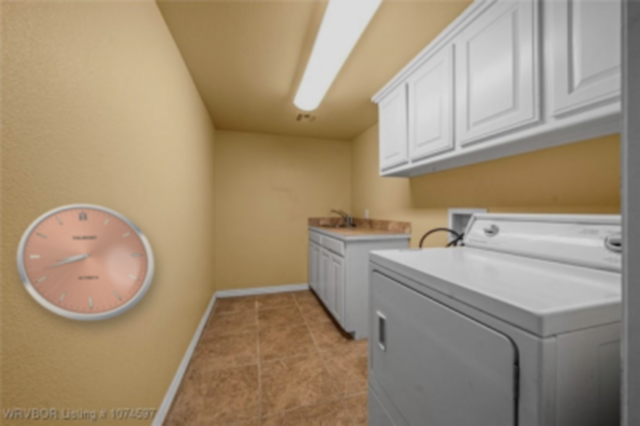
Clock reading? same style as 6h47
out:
8h42
